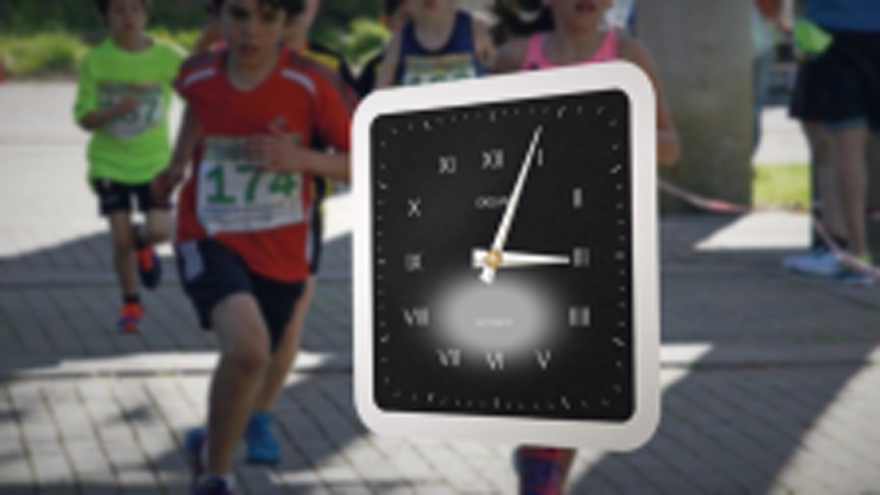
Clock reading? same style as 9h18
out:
3h04
